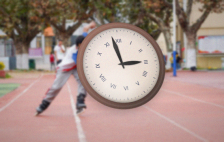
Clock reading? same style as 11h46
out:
2h58
